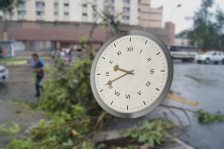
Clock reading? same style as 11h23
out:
9h41
